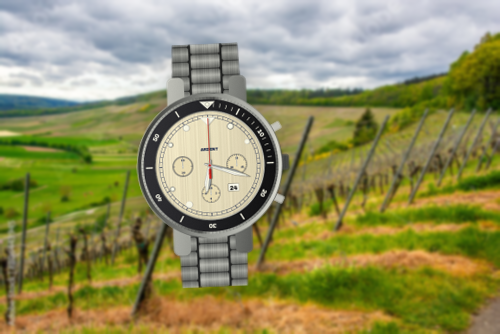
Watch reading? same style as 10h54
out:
6h18
